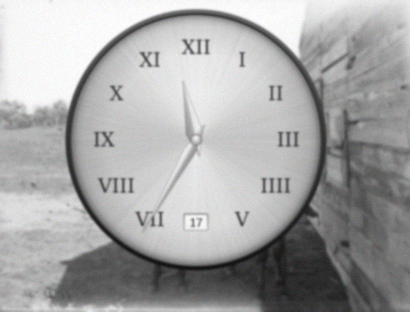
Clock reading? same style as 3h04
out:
11h35
